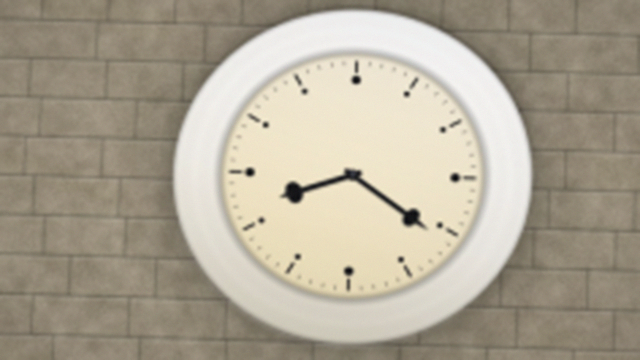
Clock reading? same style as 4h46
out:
8h21
